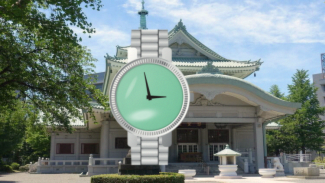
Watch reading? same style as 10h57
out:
2h58
